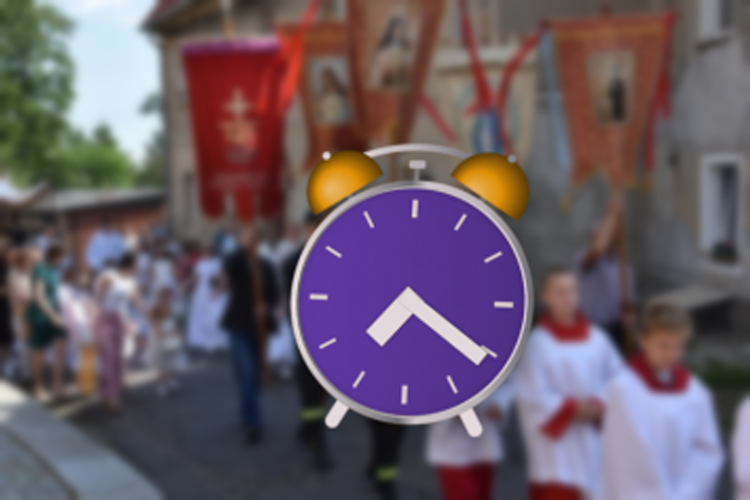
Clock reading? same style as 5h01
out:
7h21
